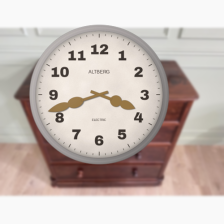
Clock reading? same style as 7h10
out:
3h42
